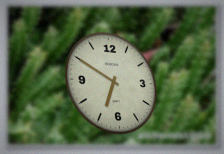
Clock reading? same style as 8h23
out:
6h50
